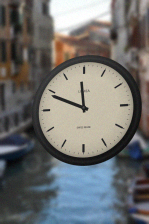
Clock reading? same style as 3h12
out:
11h49
